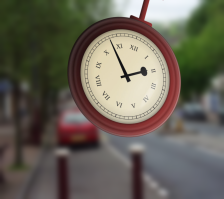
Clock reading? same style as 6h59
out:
1h53
